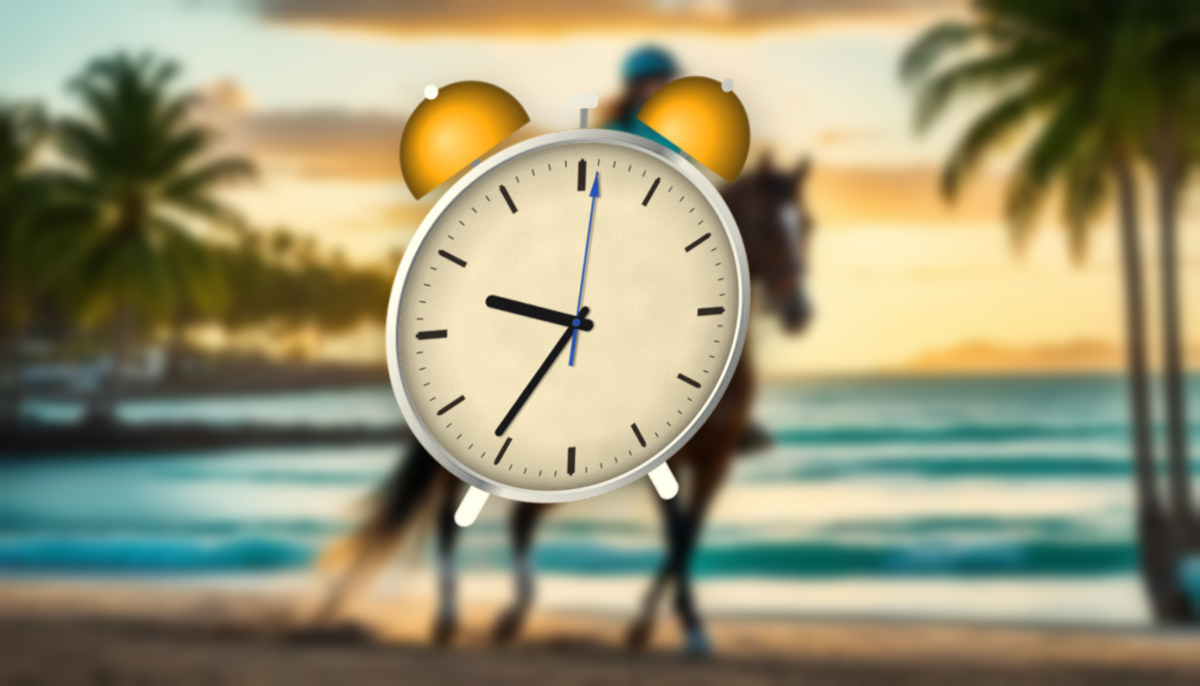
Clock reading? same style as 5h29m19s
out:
9h36m01s
